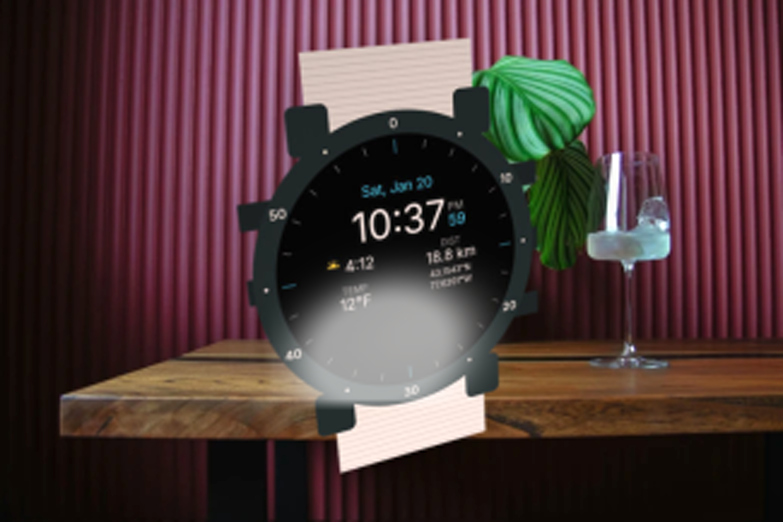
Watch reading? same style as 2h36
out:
10h37
